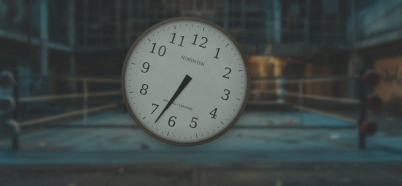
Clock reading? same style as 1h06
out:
6h33
